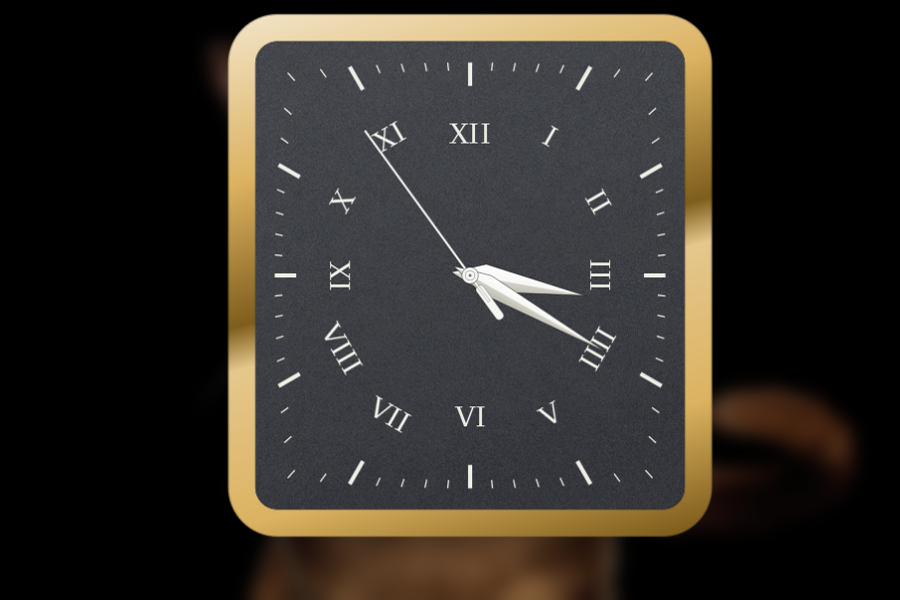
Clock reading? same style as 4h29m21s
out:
3h19m54s
